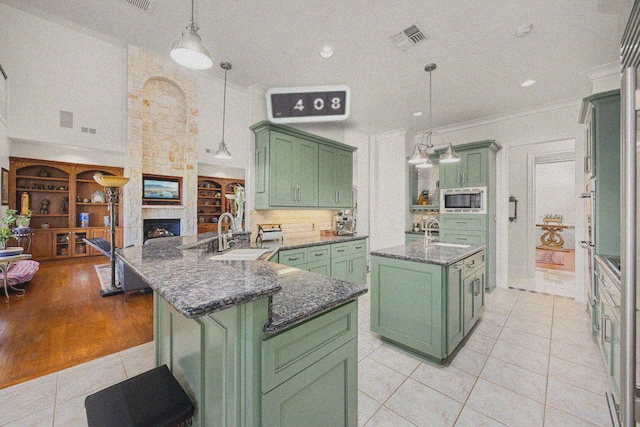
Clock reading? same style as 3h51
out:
4h08
